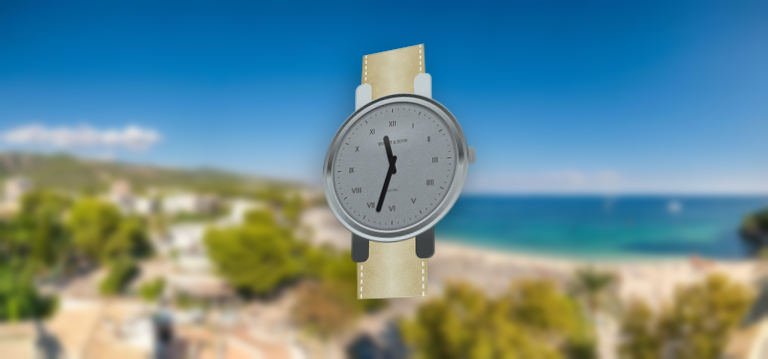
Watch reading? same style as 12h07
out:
11h33
